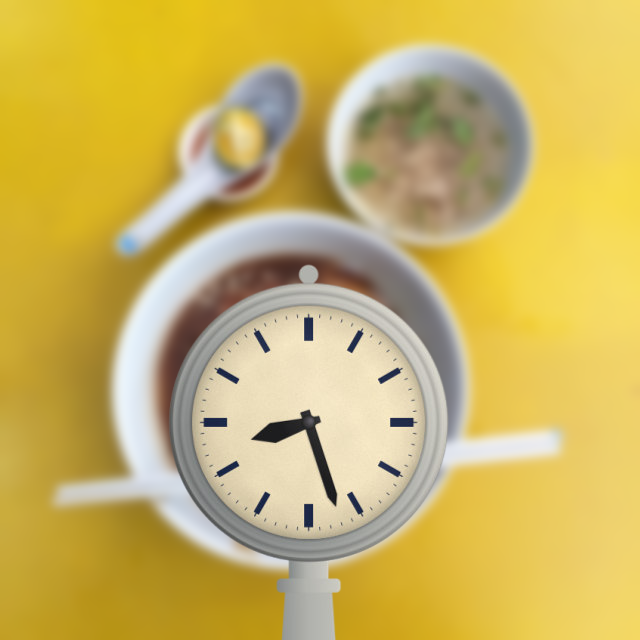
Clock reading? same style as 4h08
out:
8h27
